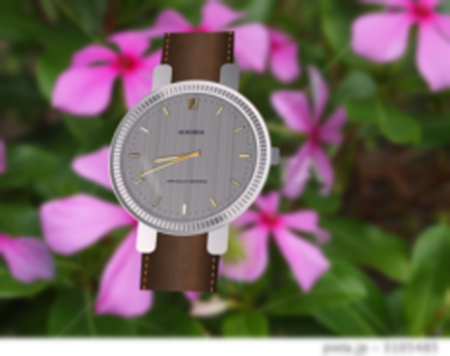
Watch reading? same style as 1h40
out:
8h41
